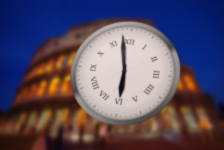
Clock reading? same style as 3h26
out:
5h58
